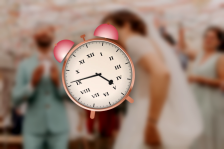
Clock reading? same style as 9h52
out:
4h46
